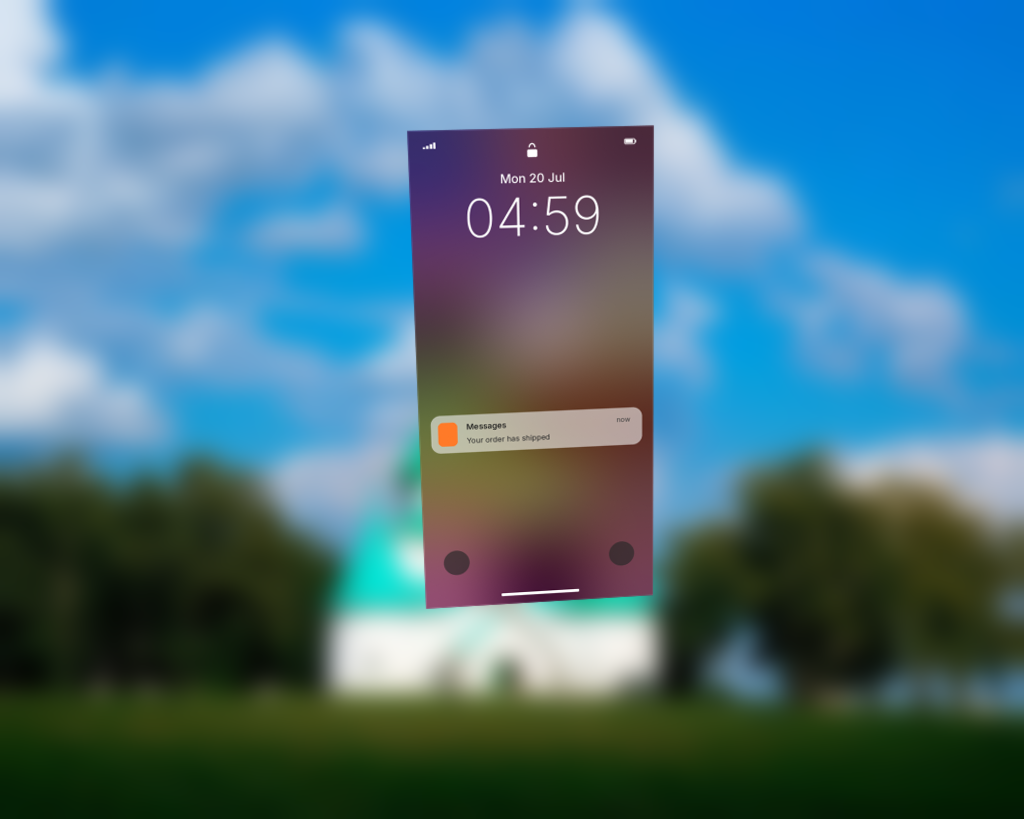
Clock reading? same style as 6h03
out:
4h59
